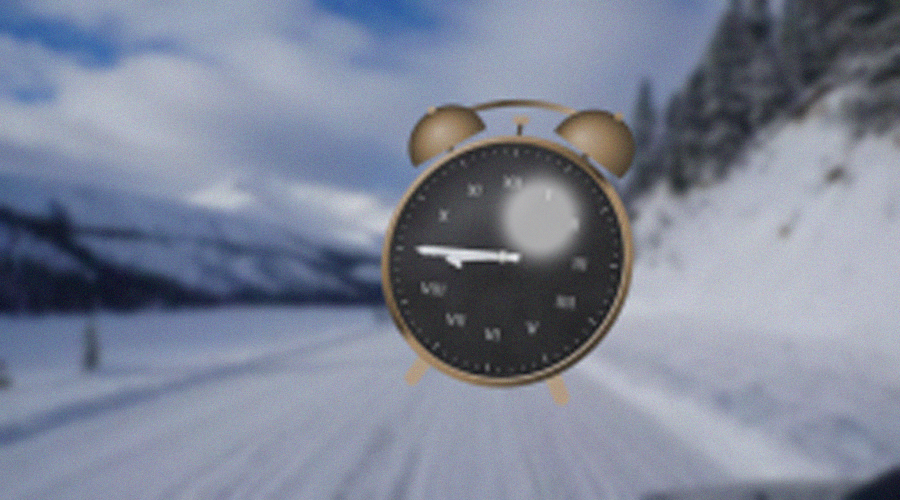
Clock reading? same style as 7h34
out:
8h45
